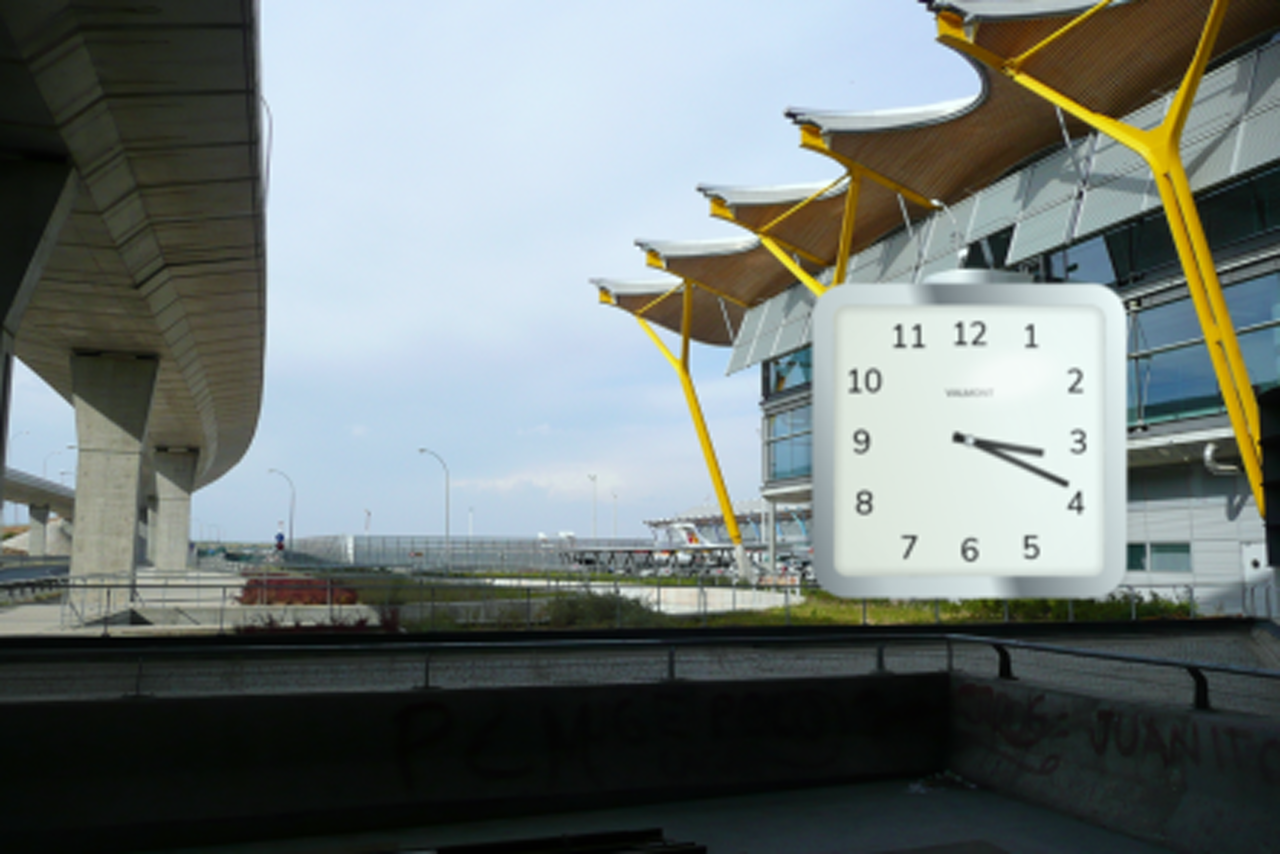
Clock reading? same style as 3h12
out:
3h19
